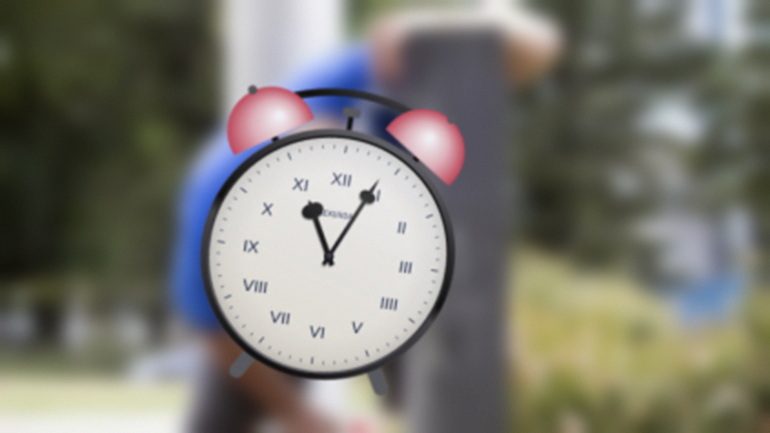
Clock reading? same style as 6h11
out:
11h04
